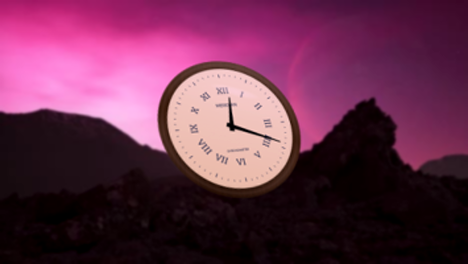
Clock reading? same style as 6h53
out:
12h19
